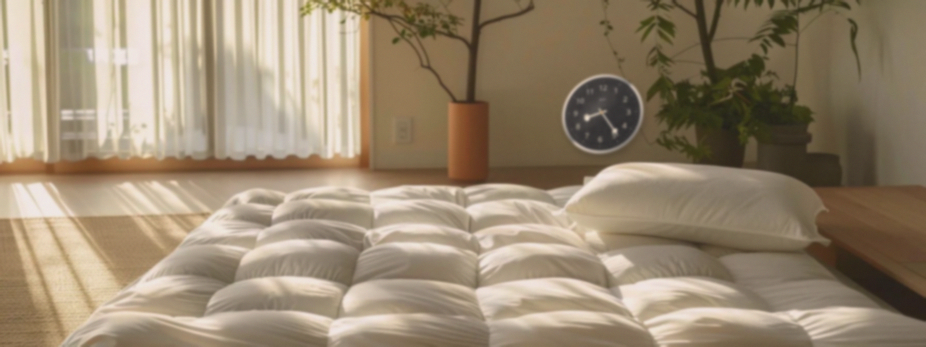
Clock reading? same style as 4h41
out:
8h24
